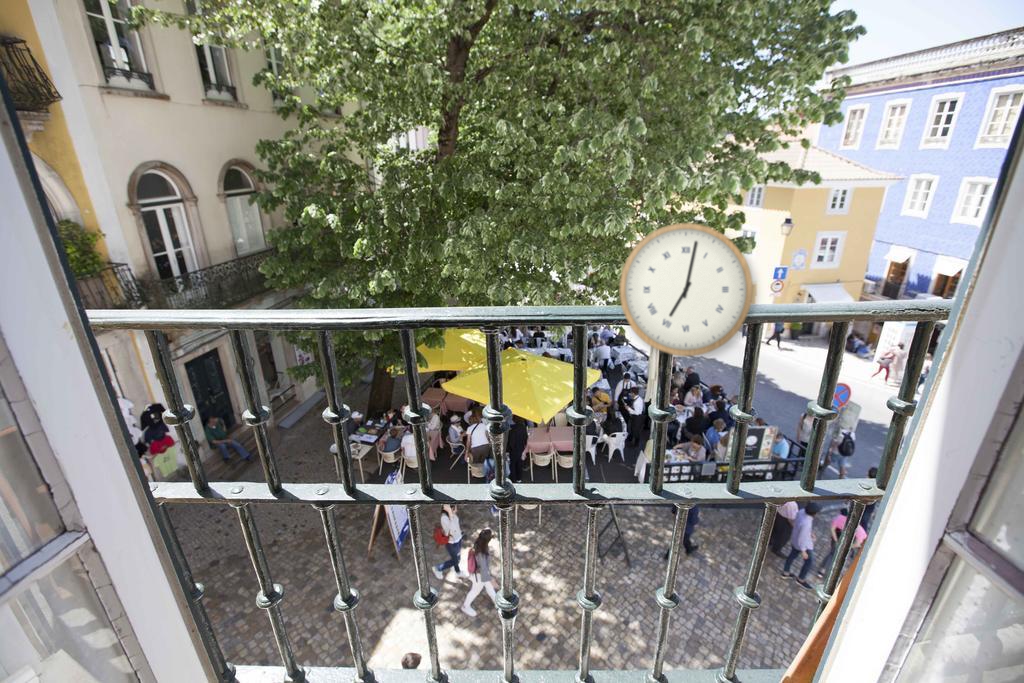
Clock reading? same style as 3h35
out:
7h02
